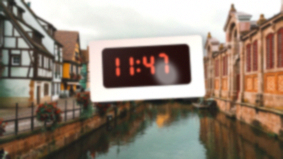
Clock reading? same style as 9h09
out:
11h47
